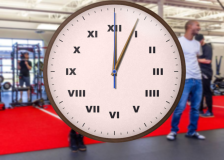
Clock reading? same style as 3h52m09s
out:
12h04m00s
